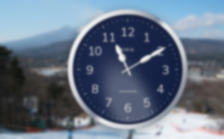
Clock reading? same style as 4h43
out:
11h10
